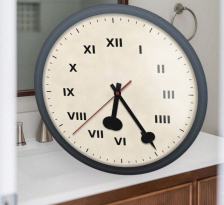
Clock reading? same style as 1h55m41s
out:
6h24m38s
